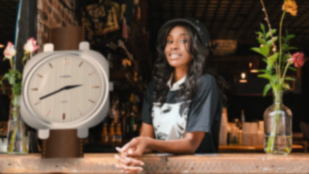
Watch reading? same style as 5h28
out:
2h41
